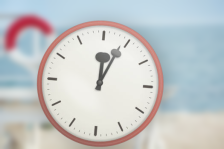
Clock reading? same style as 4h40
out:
12h04
